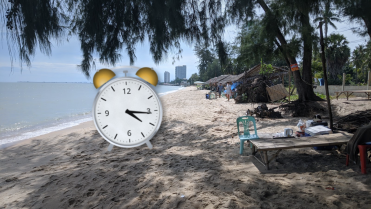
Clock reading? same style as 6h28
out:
4h16
